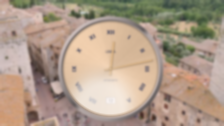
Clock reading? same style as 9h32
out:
12h13
